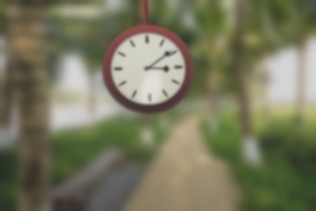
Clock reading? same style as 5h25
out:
3h09
